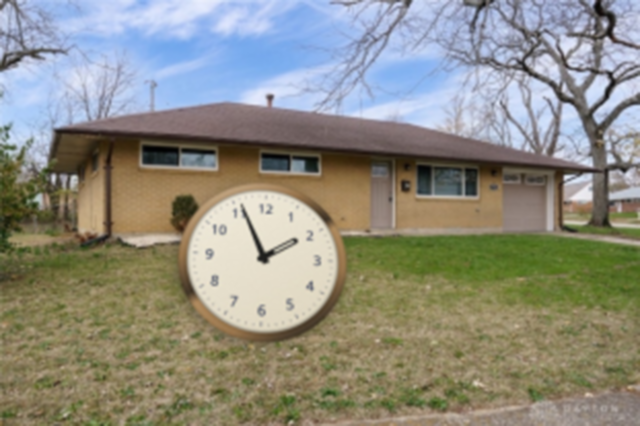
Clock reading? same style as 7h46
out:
1h56
